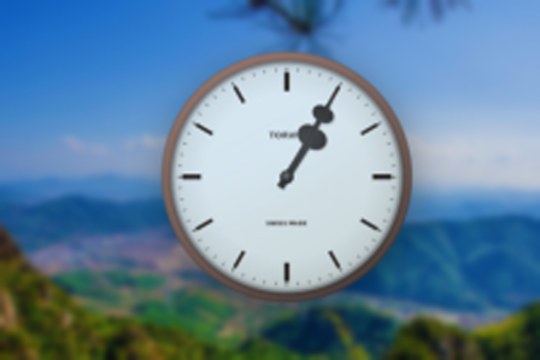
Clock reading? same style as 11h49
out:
1h05
